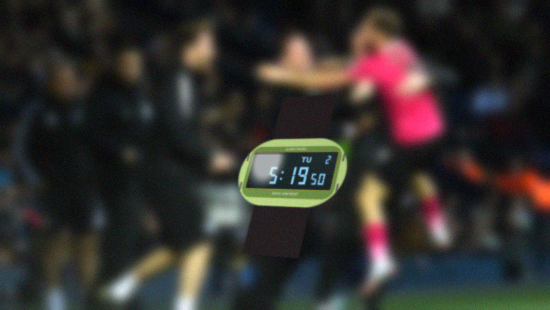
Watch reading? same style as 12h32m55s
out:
5h19m50s
